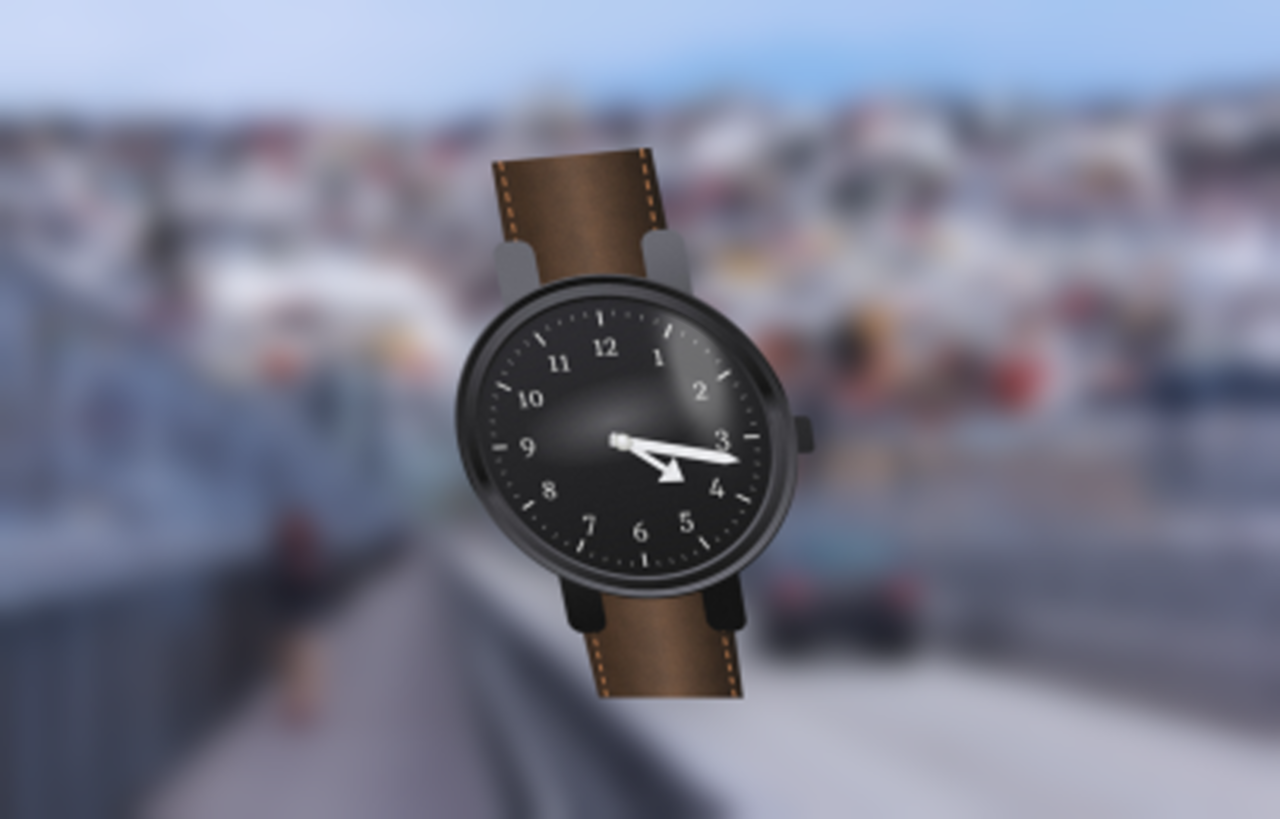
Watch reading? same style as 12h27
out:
4h17
